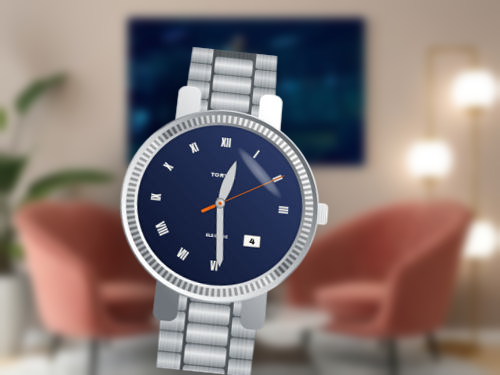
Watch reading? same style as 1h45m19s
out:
12h29m10s
